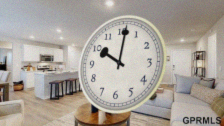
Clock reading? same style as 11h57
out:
10h01
